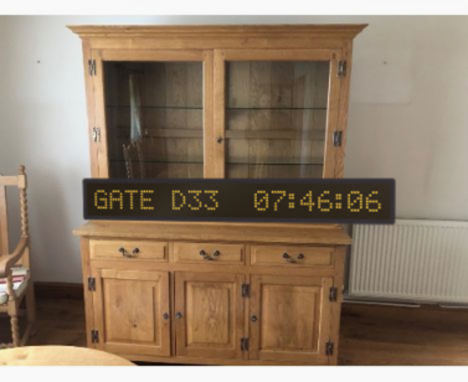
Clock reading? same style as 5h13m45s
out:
7h46m06s
